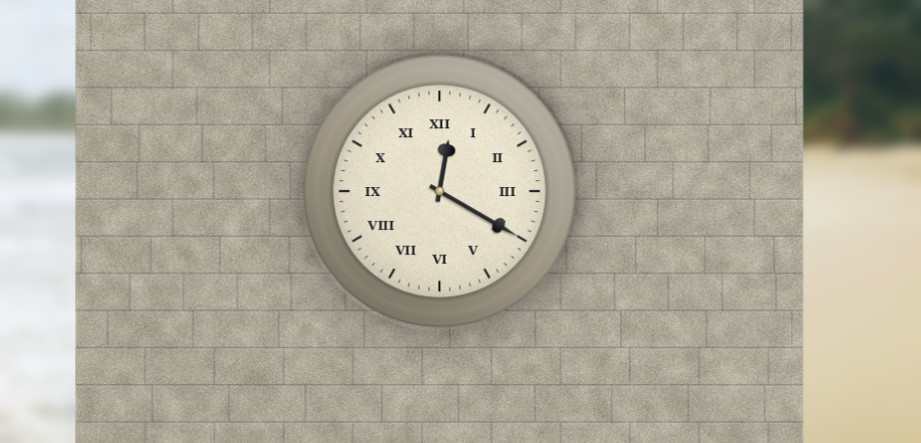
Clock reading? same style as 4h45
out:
12h20
